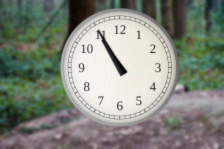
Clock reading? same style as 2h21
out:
10h55
